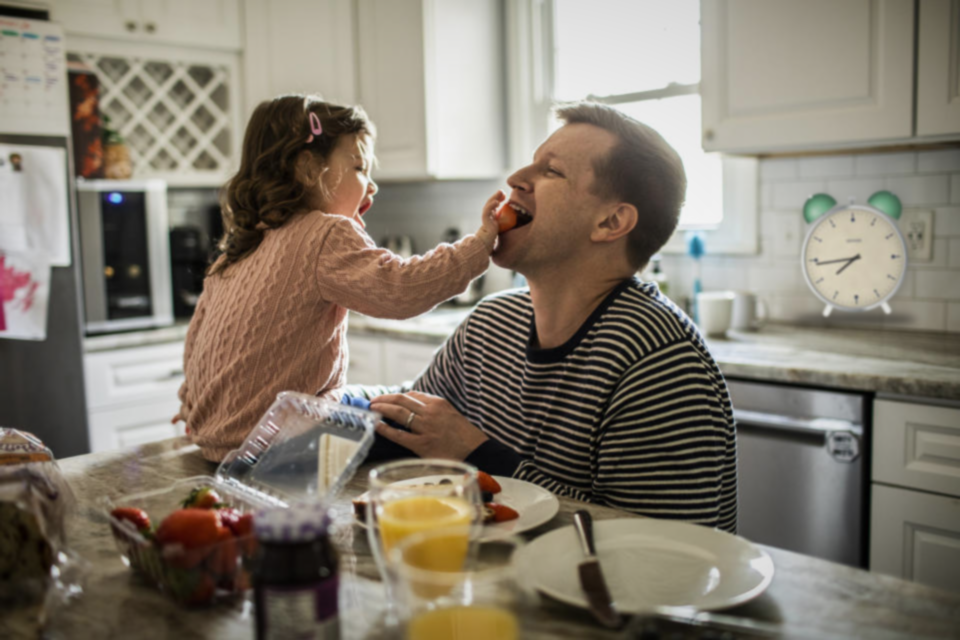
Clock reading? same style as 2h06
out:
7h44
